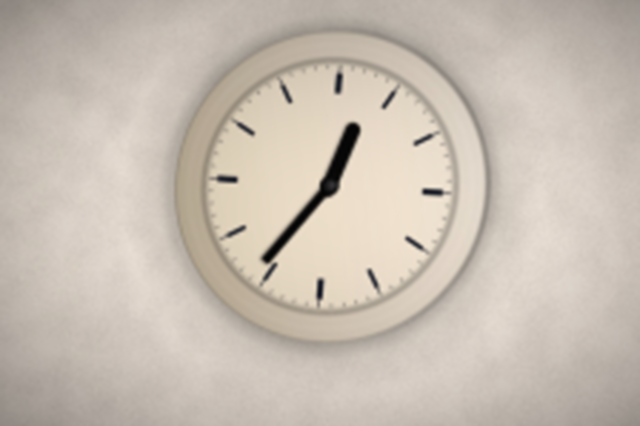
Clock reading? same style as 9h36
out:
12h36
